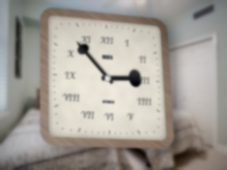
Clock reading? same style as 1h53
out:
2h53
